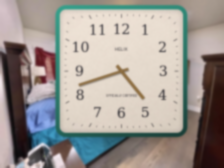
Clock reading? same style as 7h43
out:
4h42
